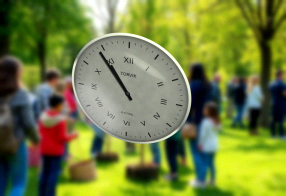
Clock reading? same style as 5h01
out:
10h54
